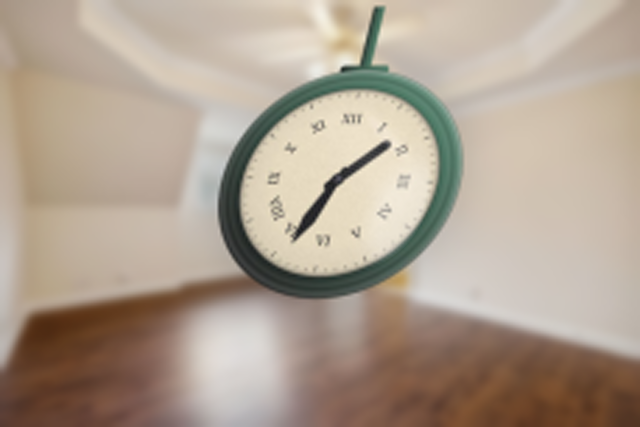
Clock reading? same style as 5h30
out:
1h34
